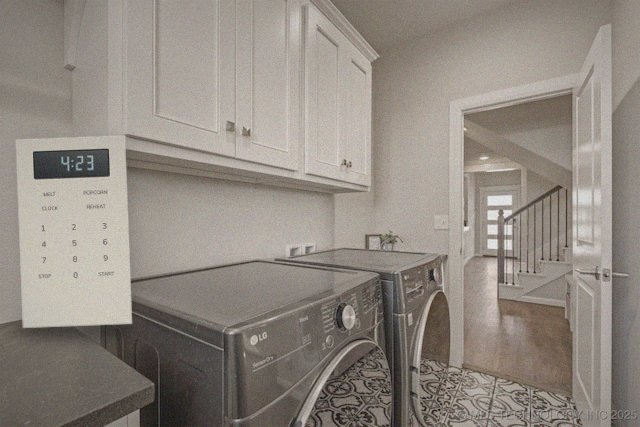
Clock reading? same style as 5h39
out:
4h23
